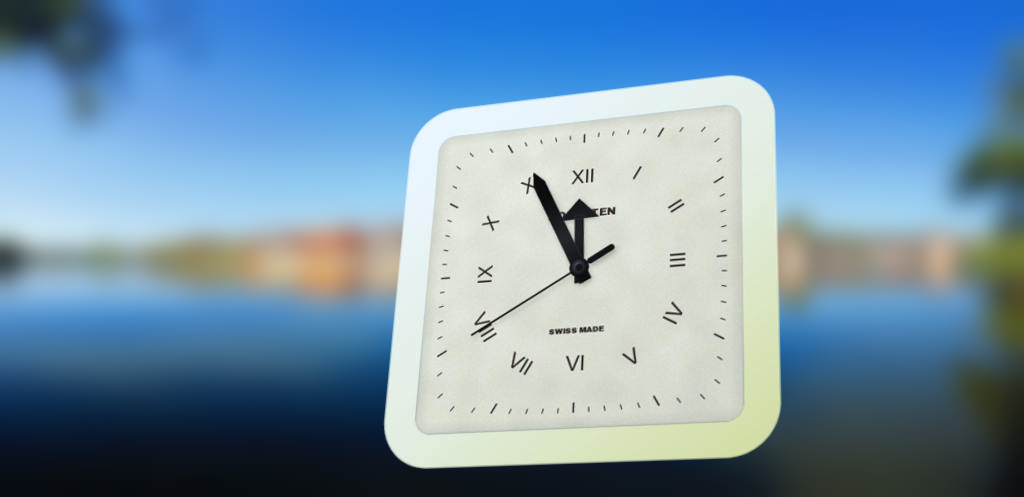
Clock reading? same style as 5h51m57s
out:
11h55m40s
